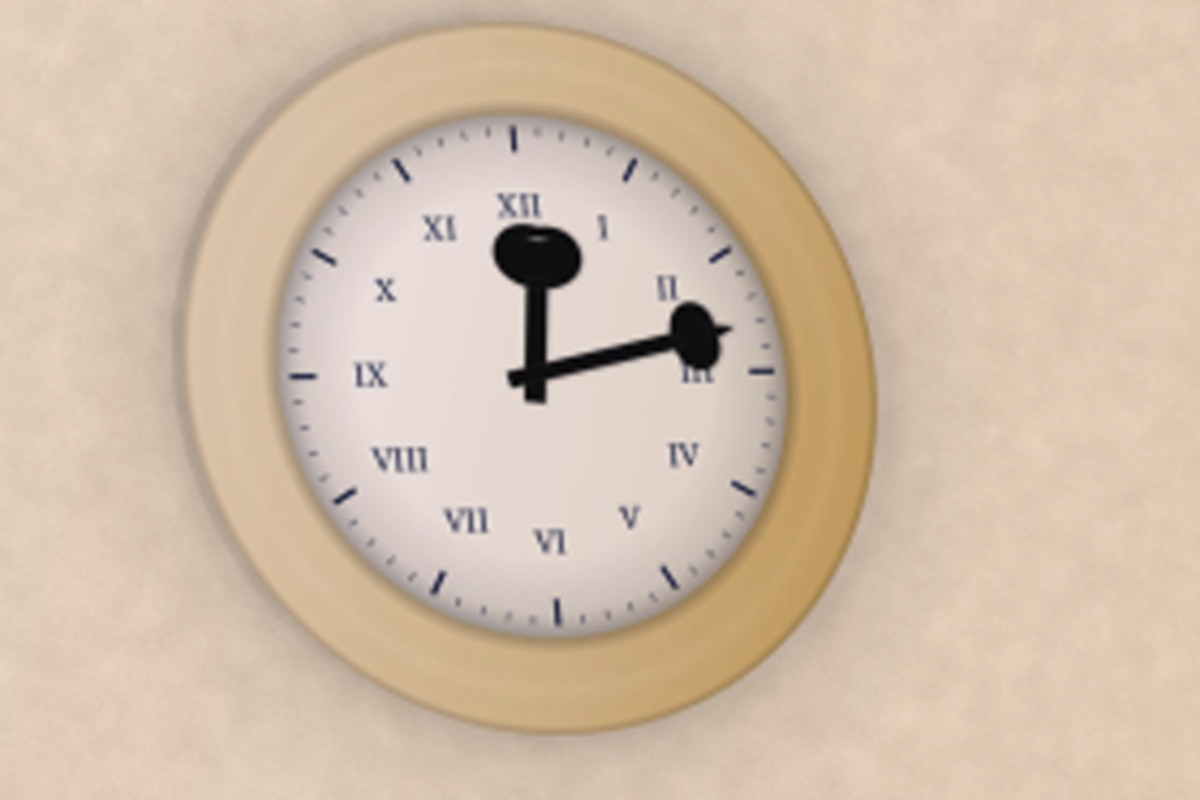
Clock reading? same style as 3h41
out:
12h13
